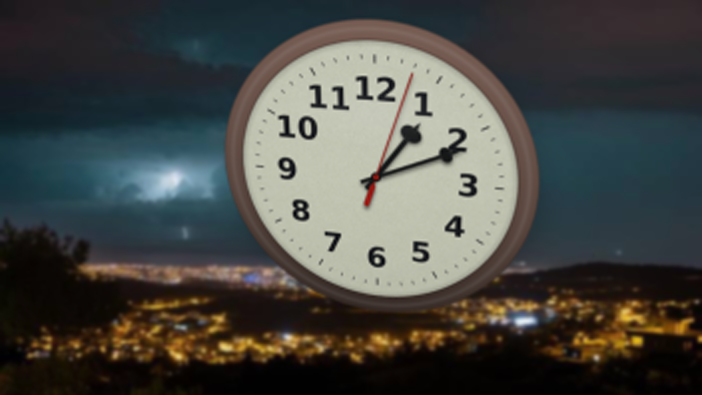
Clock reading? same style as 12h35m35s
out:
1h11m03s
